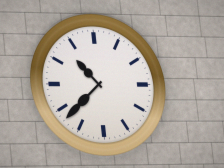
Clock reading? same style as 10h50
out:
10h38
